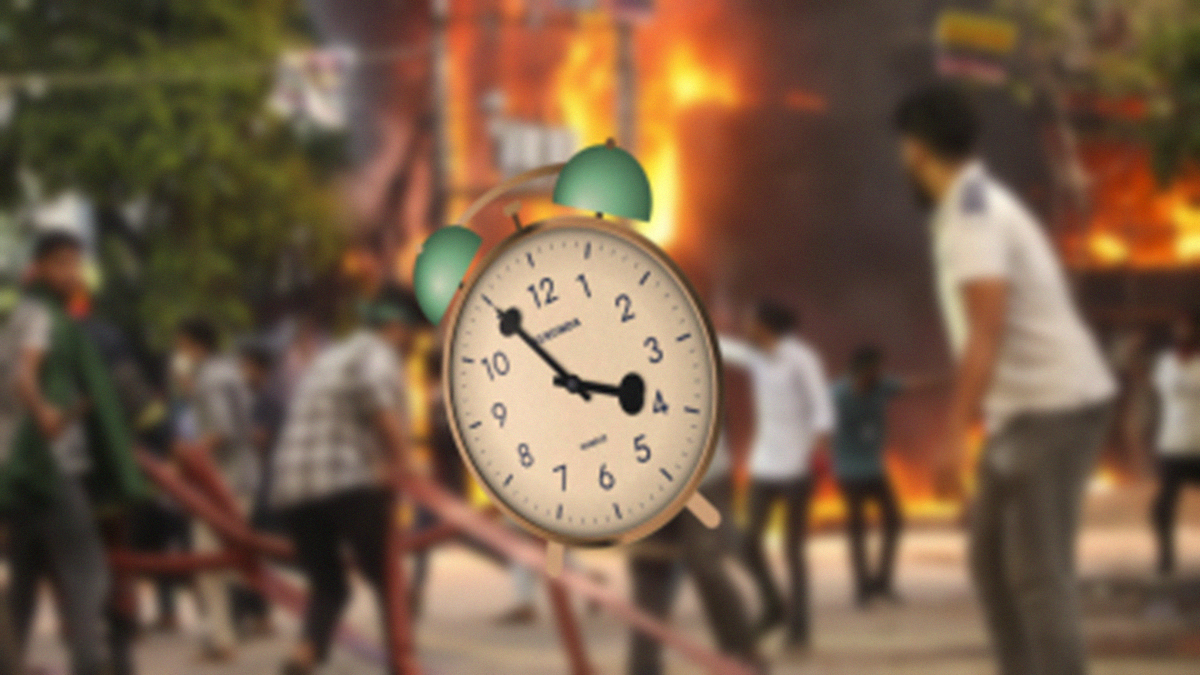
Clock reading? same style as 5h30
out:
3h55
